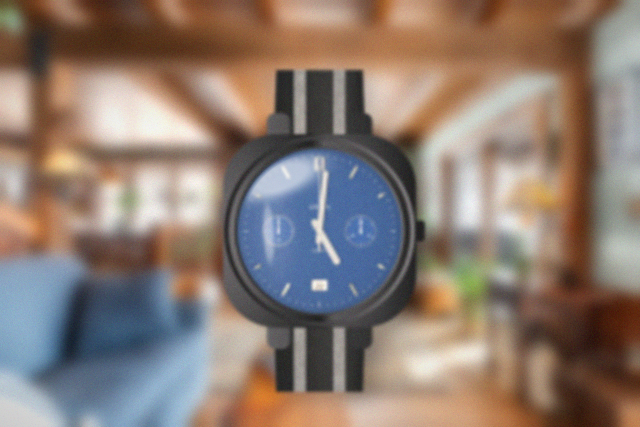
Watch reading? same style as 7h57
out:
5h01
